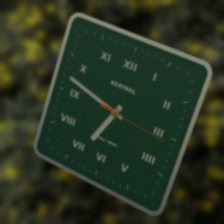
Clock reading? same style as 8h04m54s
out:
6h47m16s
